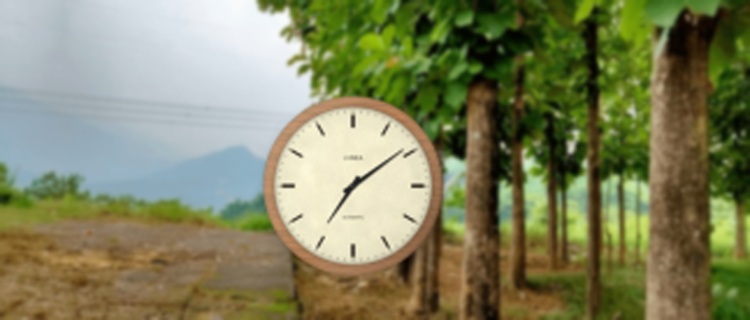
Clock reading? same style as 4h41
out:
7h09
